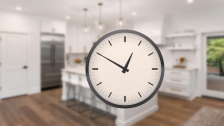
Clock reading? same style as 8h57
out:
12h50
